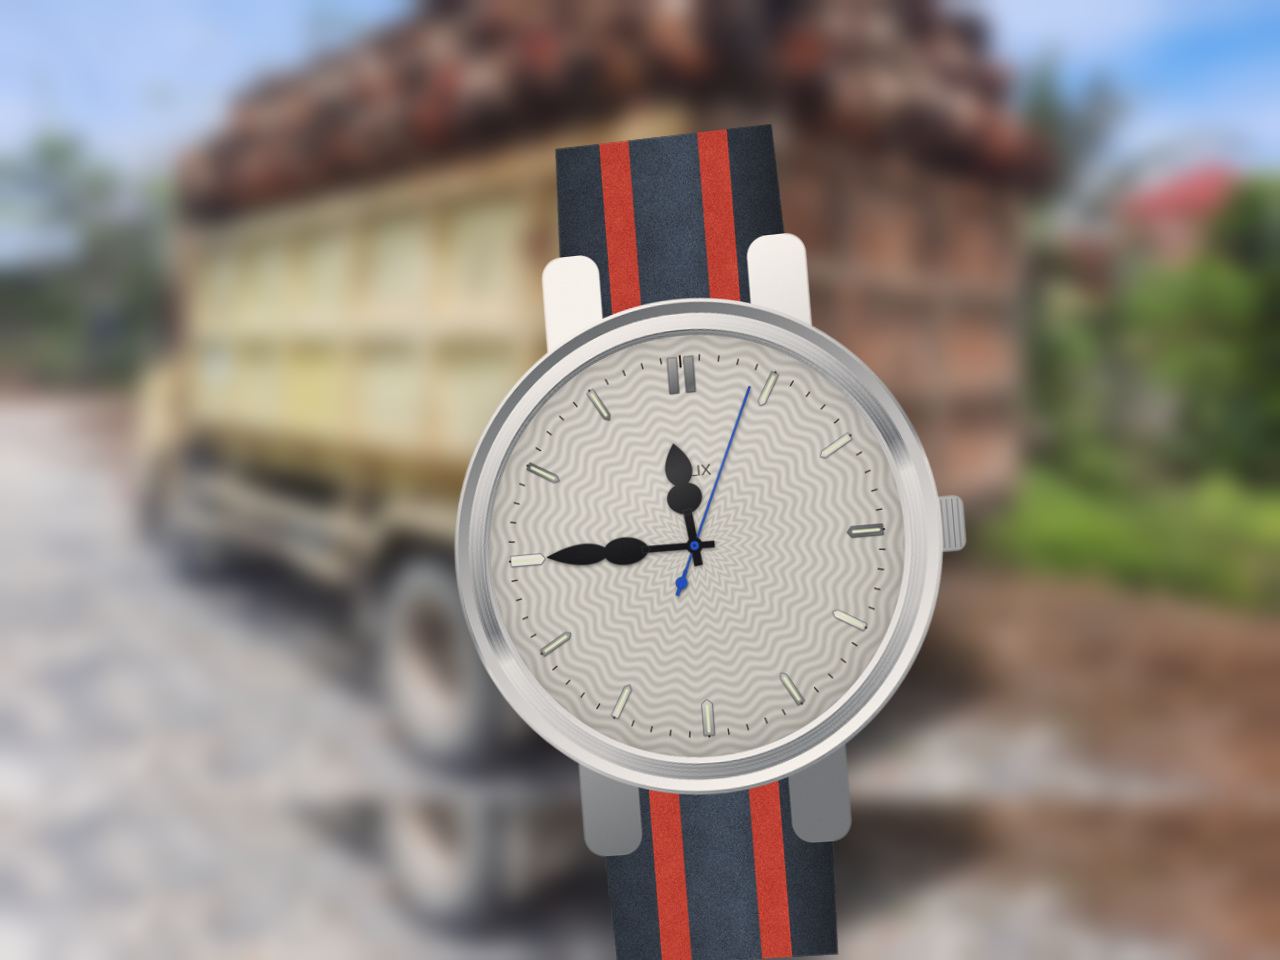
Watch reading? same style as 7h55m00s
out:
11h45m04s
